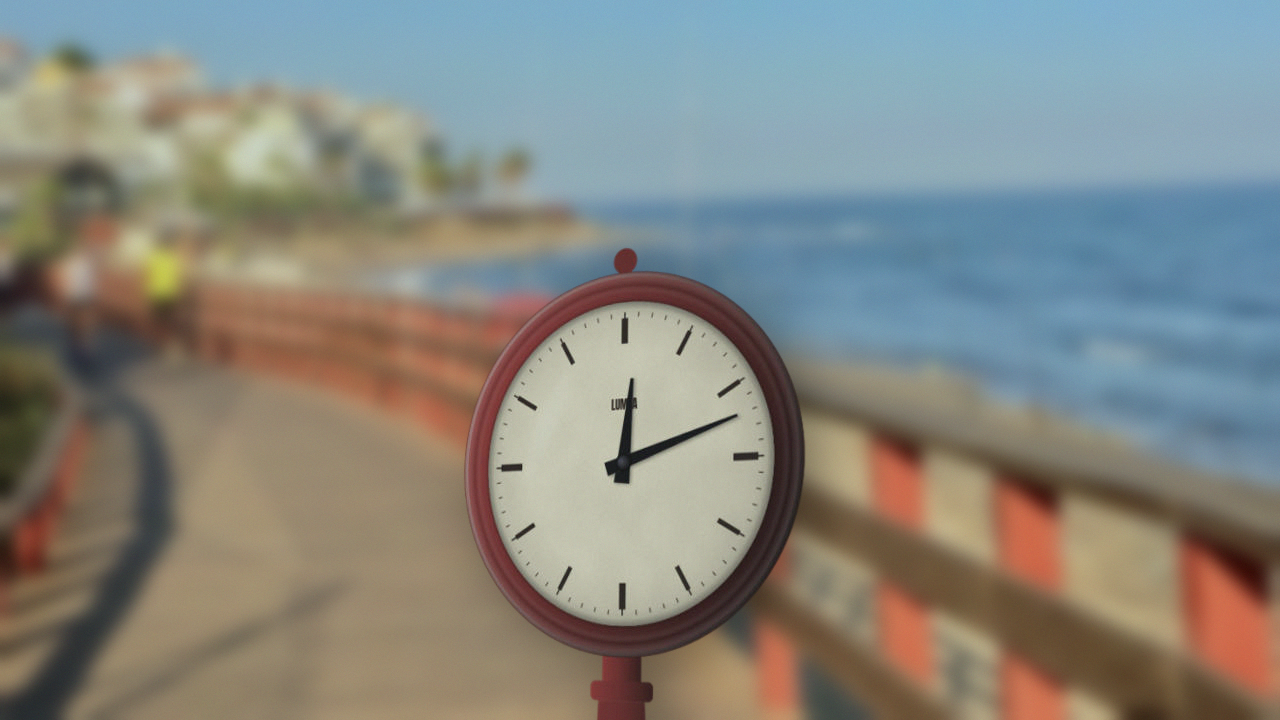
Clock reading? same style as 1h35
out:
12h12
